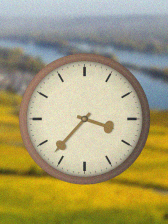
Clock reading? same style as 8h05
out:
3h37
